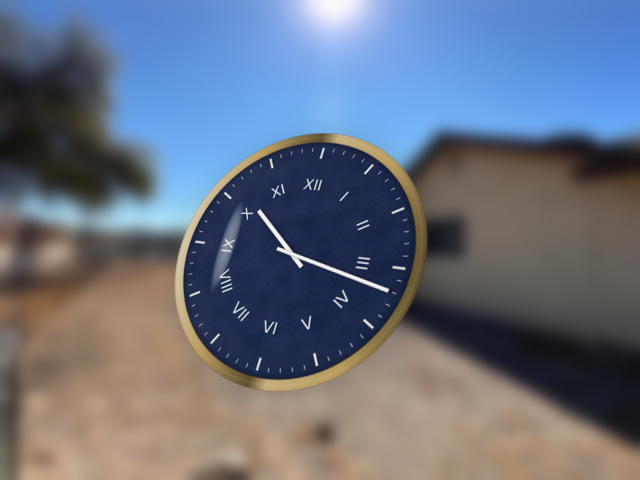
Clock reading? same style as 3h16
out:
10h17
